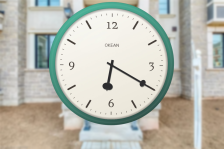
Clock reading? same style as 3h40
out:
6h20
